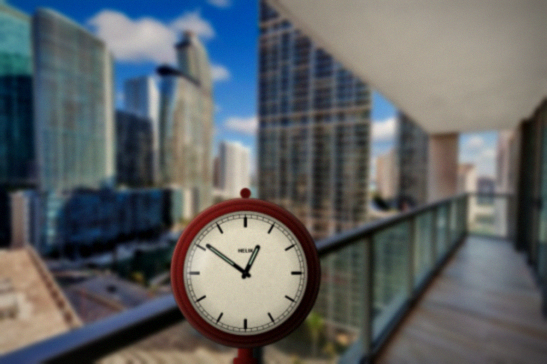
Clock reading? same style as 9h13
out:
12h51
